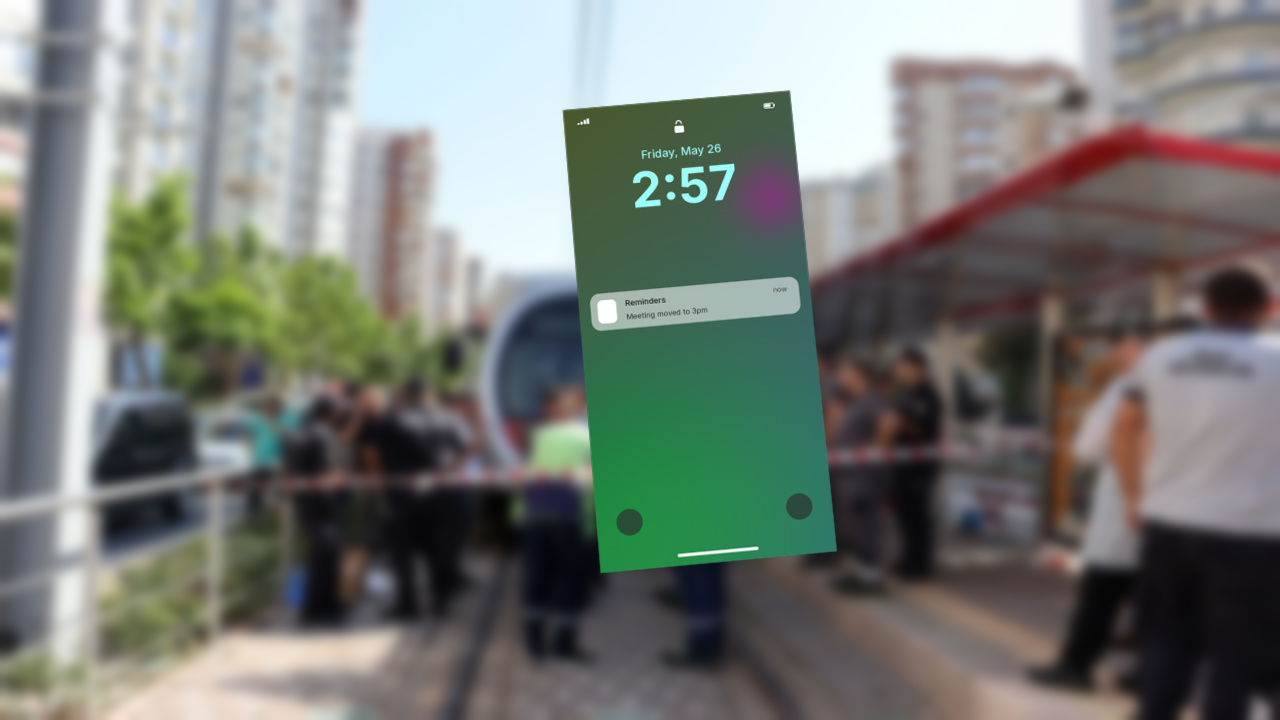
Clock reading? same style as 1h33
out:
2h57
